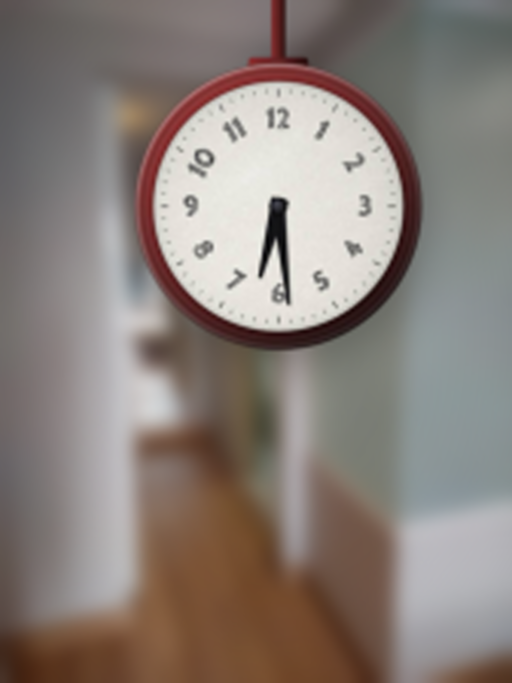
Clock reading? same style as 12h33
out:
6h29
